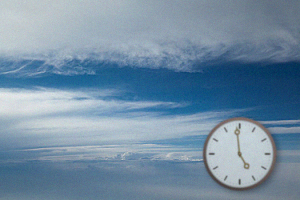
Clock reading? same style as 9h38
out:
4h59
